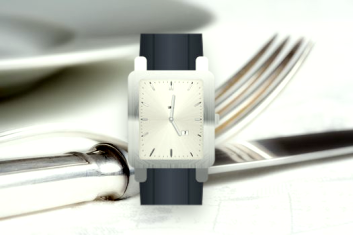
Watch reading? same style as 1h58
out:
5h01
